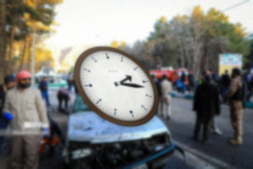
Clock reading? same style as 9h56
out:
2h17
